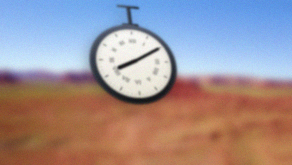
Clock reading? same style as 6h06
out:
8h10
